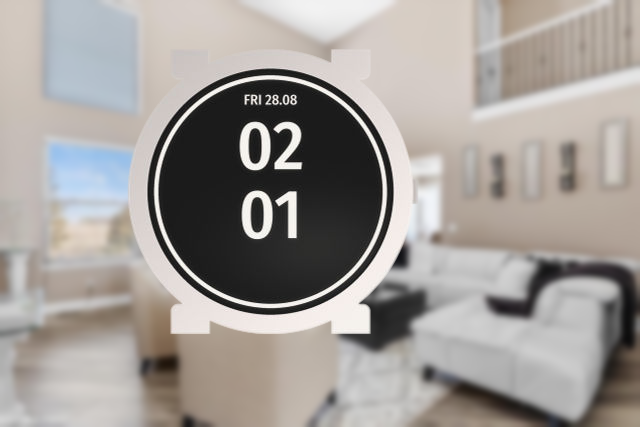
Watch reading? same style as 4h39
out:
2h01
